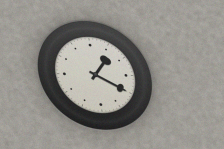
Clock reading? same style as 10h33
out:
1h20
